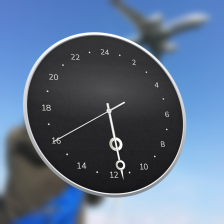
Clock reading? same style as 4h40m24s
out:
11h28m40s
